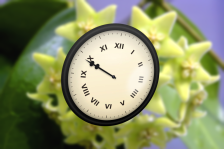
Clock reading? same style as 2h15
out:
9h49
